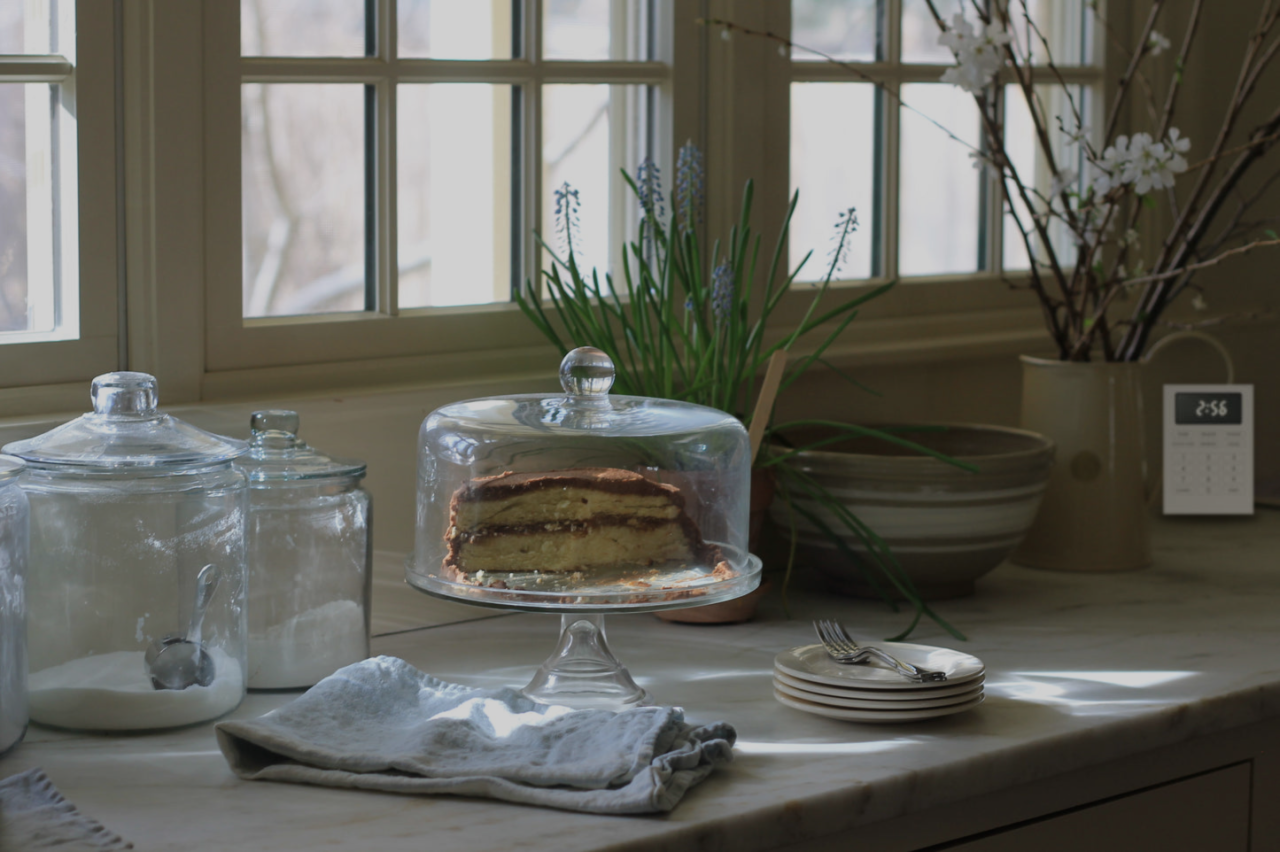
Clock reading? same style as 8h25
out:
2h56
